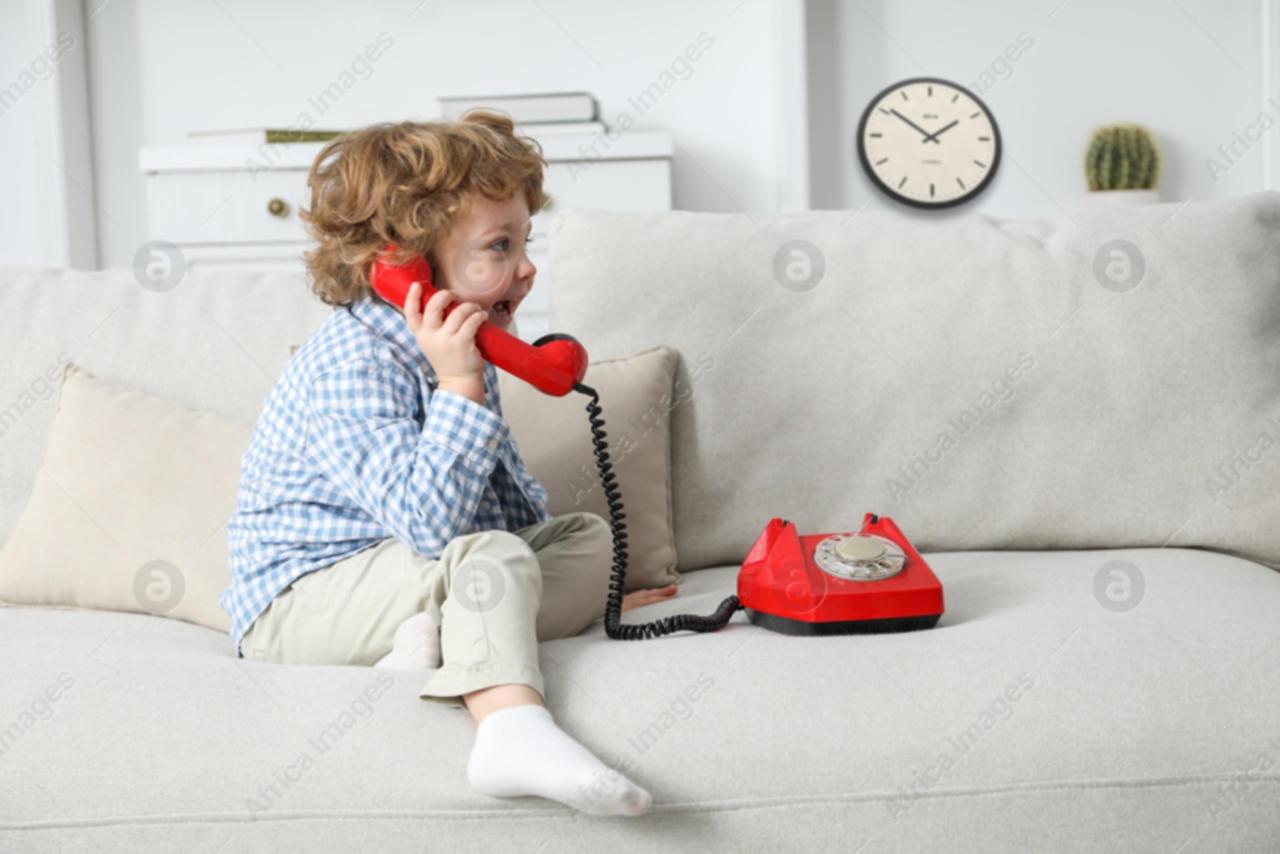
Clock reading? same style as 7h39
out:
1h51
